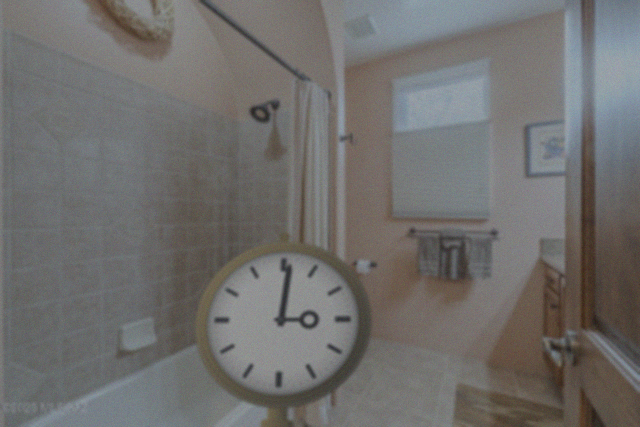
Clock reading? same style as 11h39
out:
3h01
